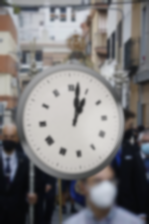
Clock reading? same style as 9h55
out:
1h02
